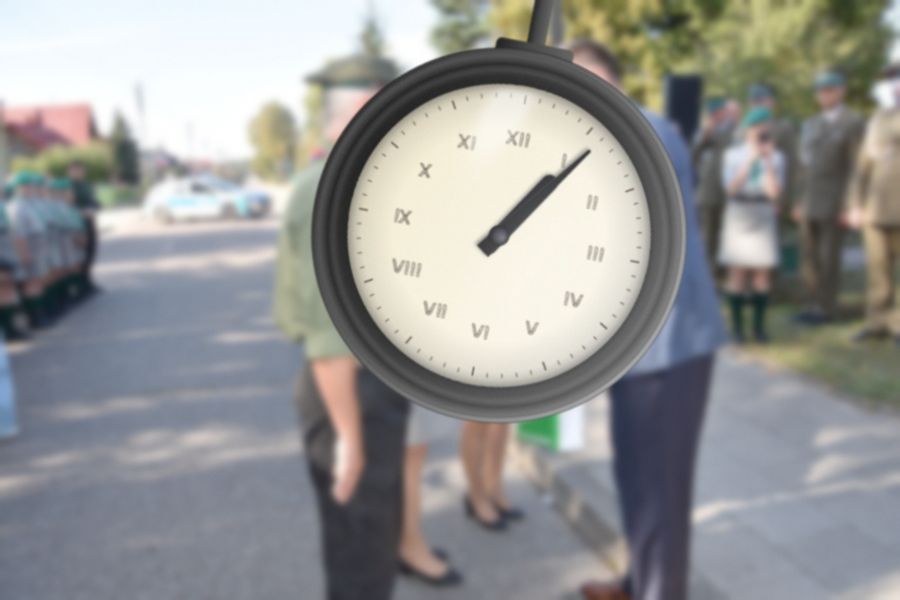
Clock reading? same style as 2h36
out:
1h06
